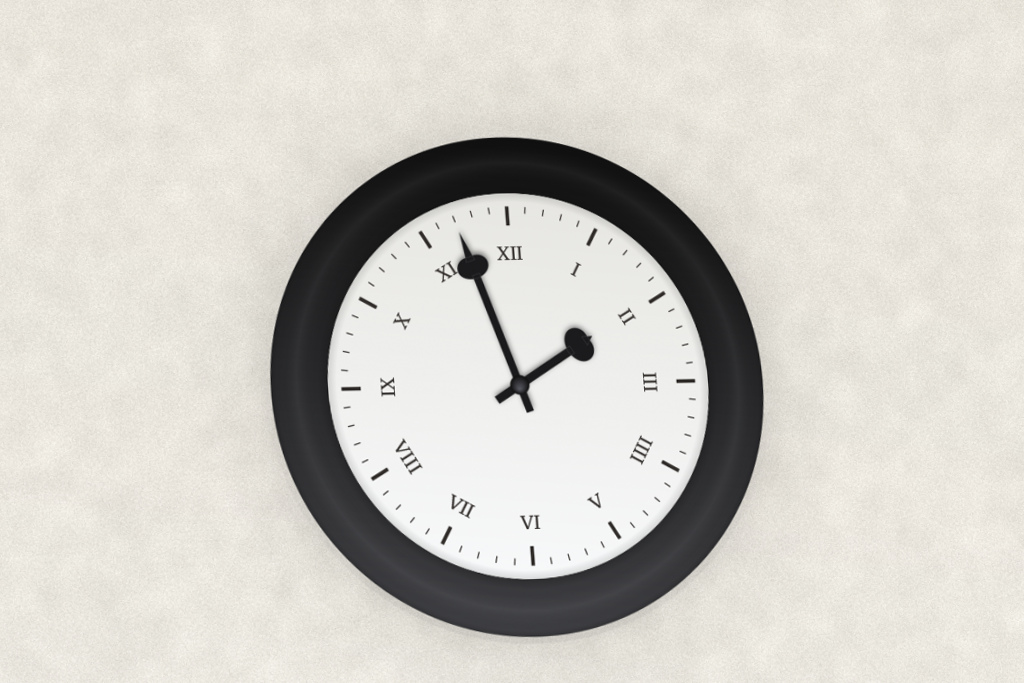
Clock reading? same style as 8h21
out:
1h57
